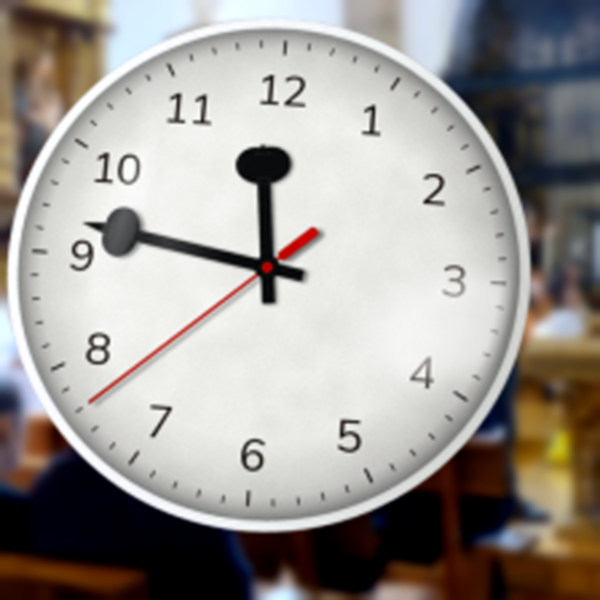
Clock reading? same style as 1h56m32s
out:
11h46m38s
